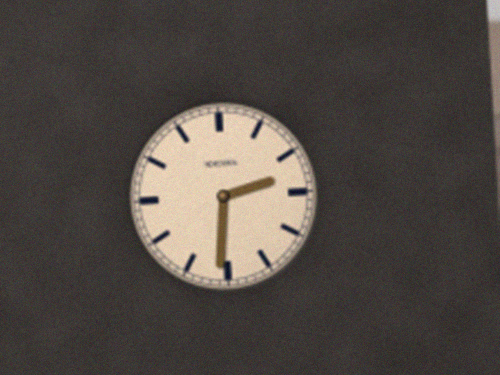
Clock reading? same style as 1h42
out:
2h31
